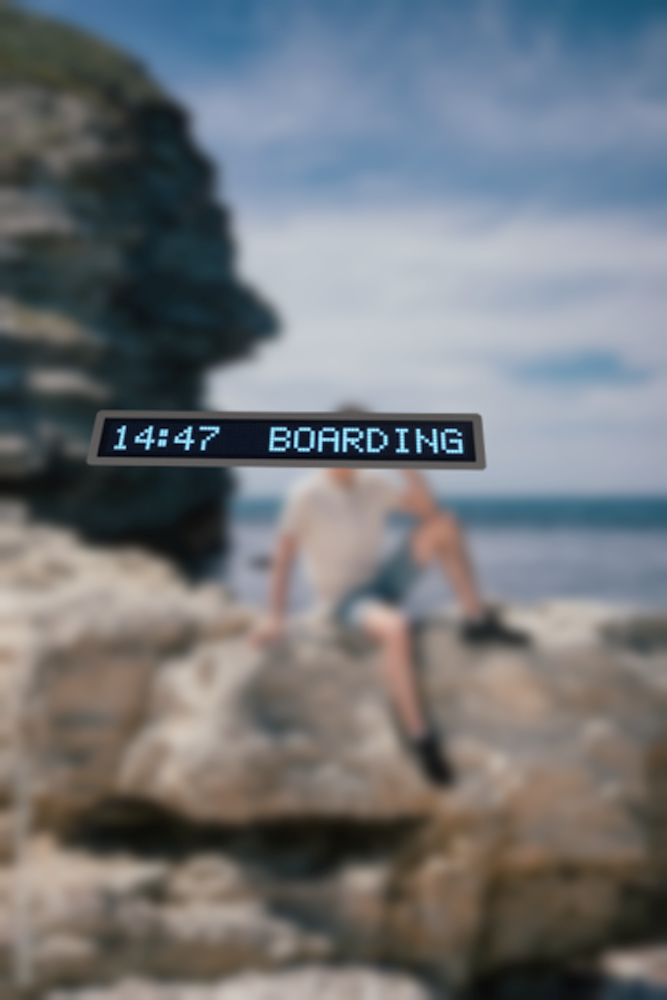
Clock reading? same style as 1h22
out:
14h47
